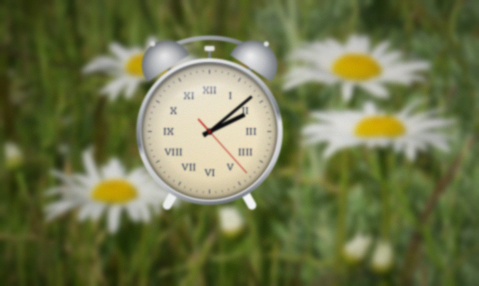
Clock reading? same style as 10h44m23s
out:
2h08m23s
